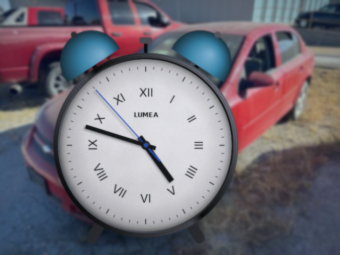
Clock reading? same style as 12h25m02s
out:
4h47m53s
